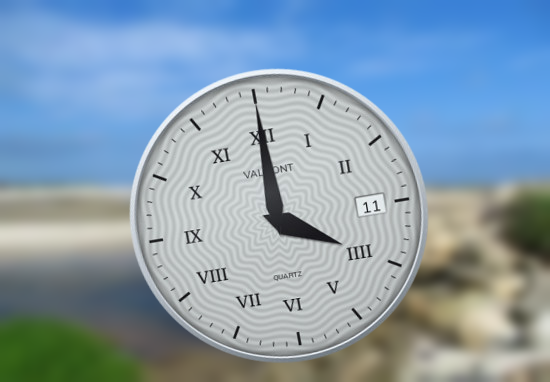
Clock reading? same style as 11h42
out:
4h00
